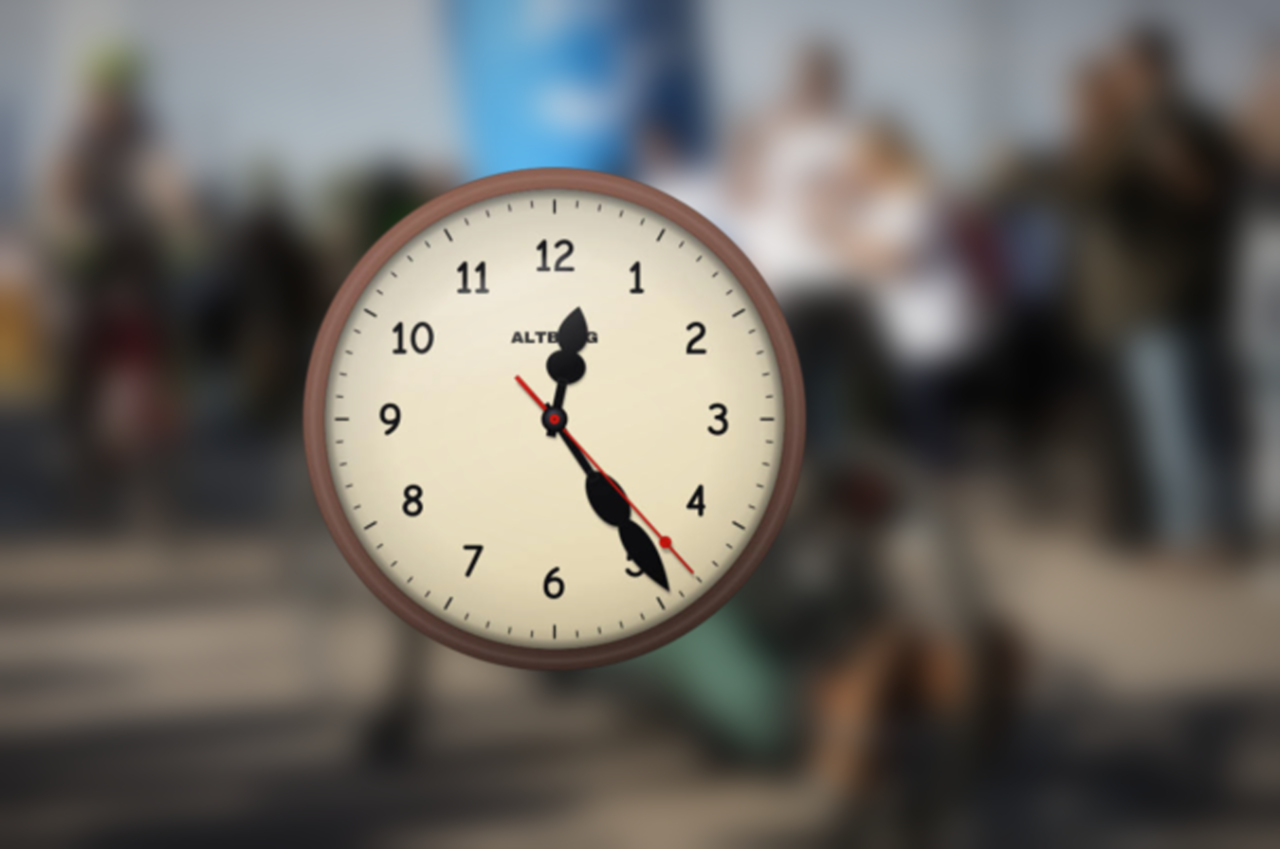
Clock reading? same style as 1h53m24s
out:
12h24m23s
